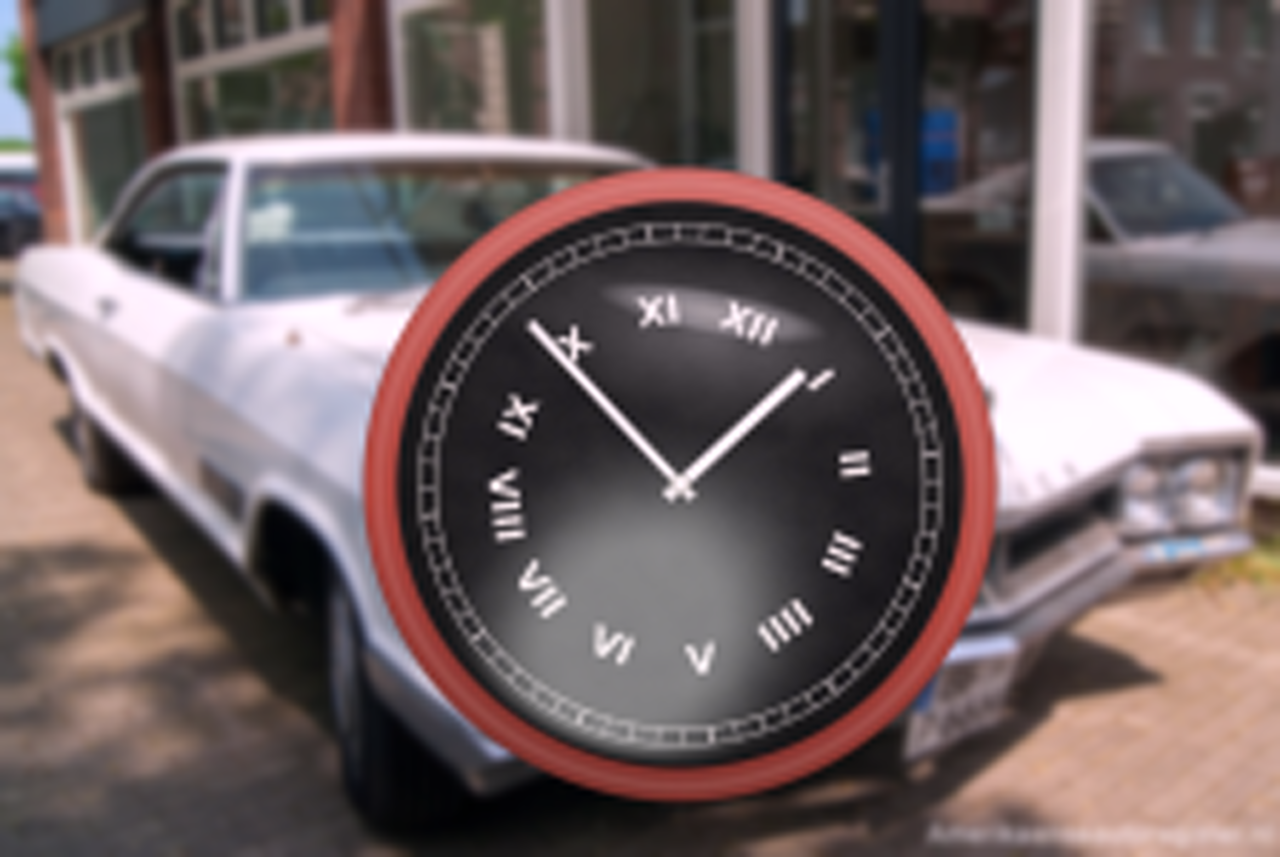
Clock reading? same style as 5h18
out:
12h49
